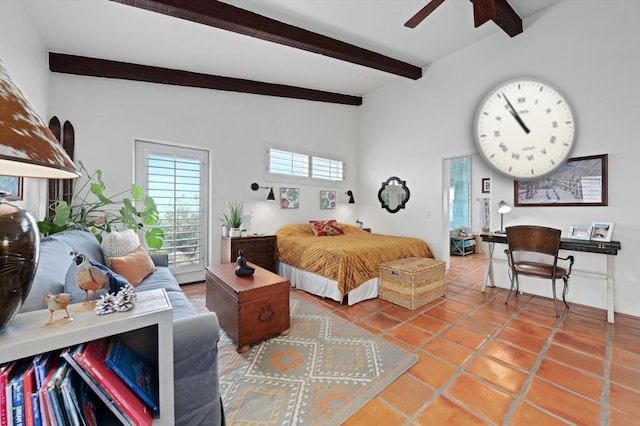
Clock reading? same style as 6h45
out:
10h56
